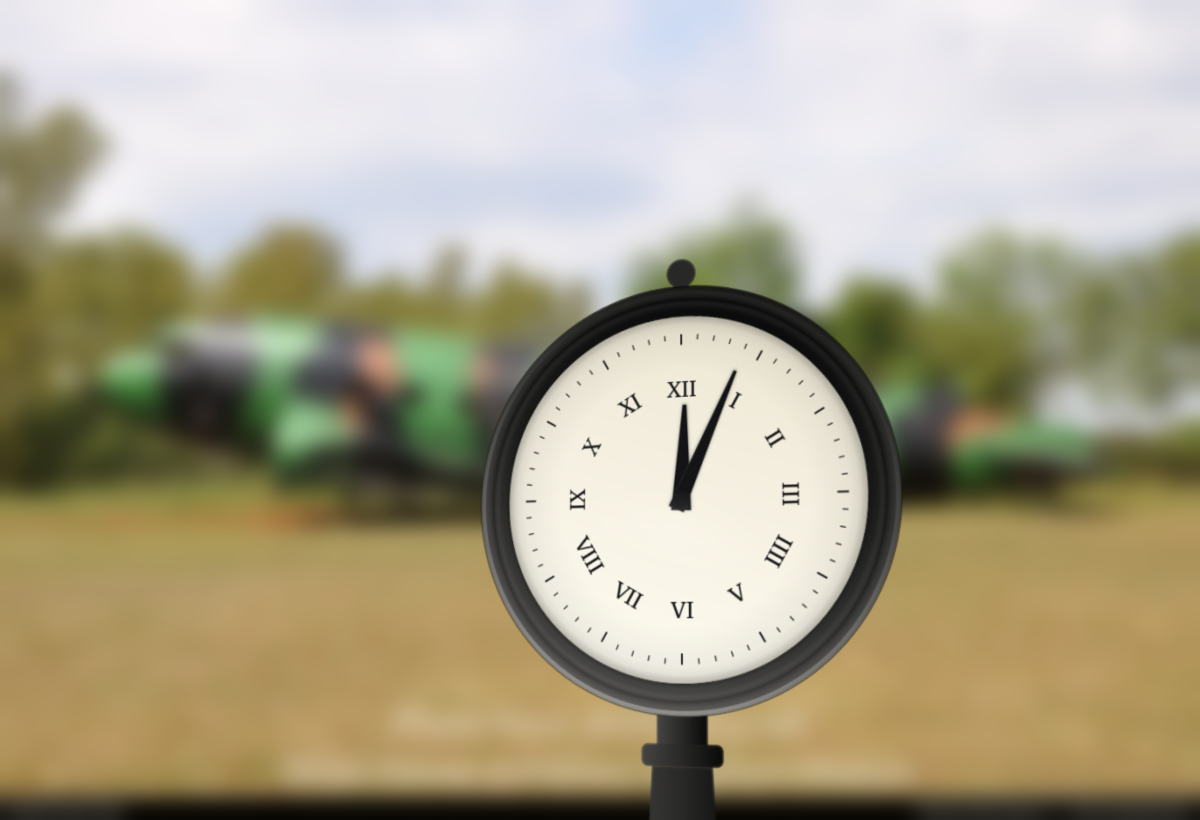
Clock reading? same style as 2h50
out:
12h04
